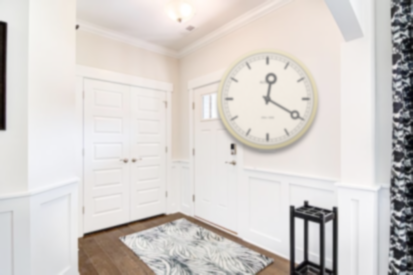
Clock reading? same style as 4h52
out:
12h20
